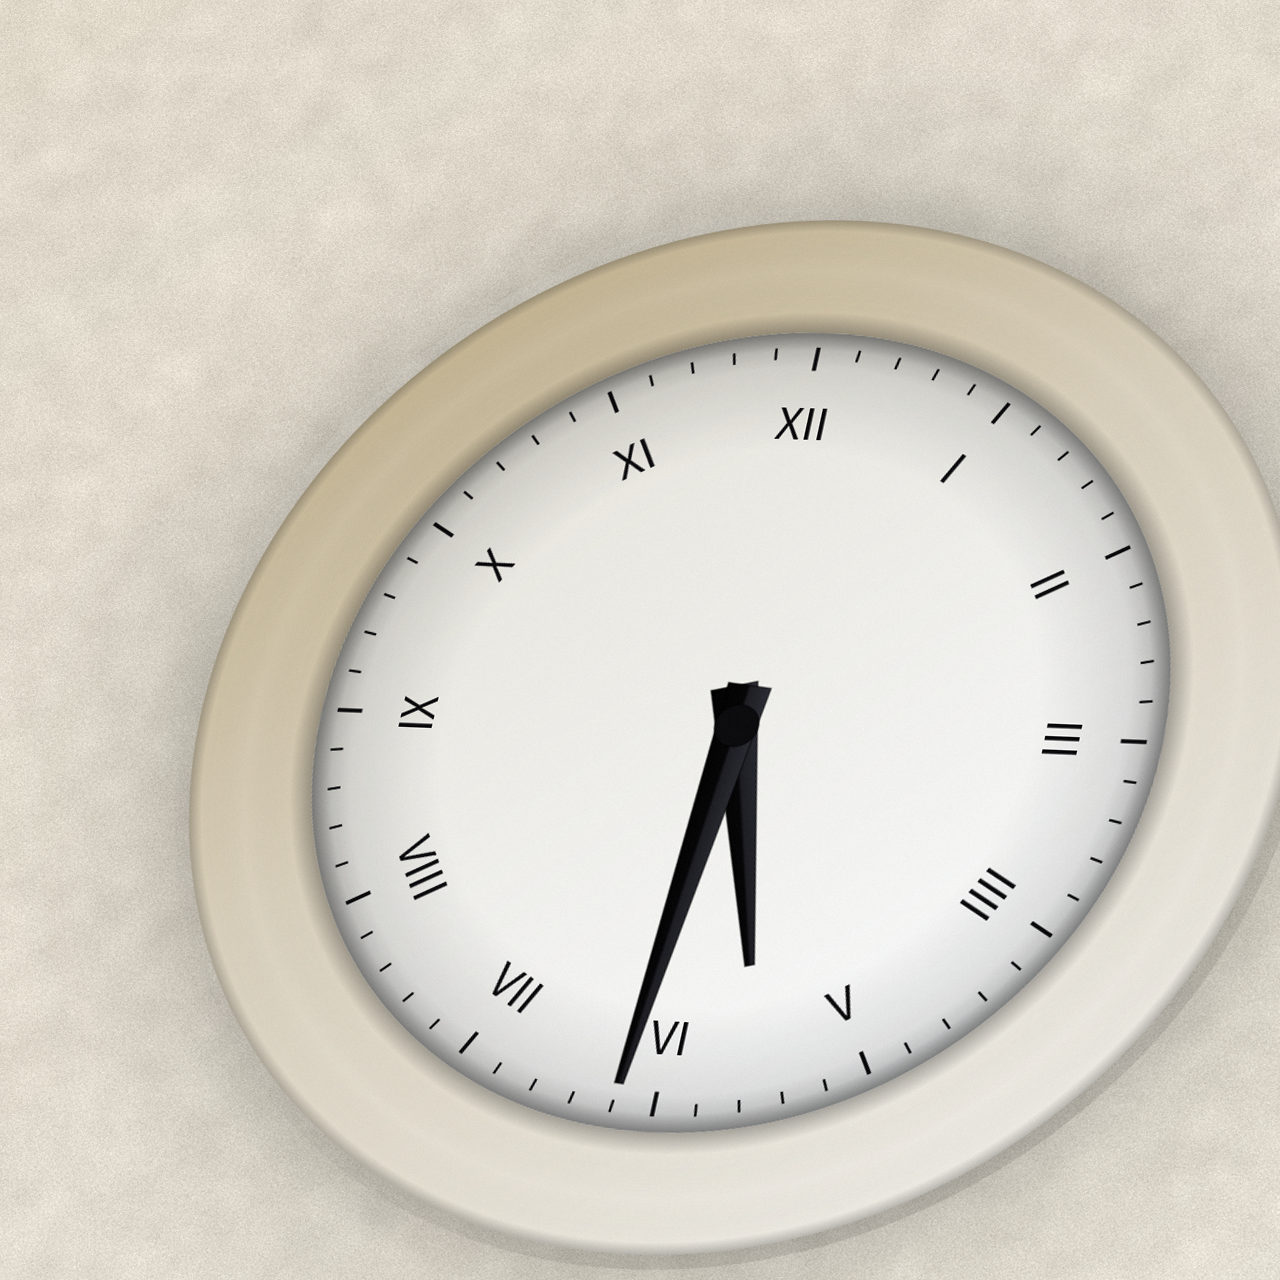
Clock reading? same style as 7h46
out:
5h31
